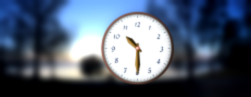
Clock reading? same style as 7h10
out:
10h30
